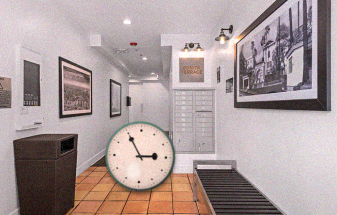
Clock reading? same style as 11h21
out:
2h55
